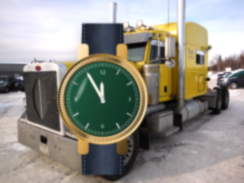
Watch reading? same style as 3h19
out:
11h55
